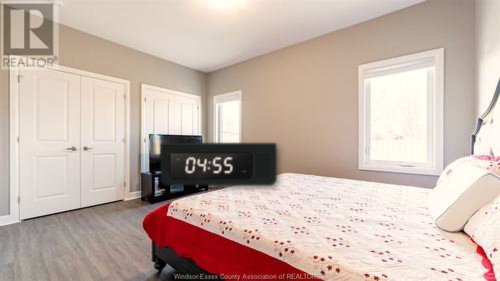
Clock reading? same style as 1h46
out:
4h55
